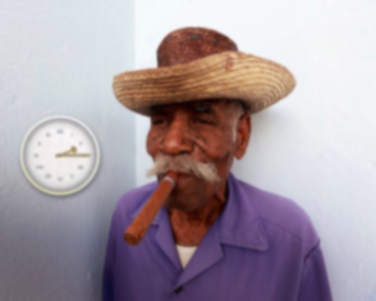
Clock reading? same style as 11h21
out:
2h15
